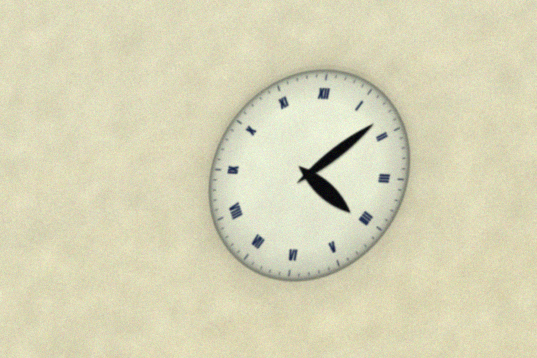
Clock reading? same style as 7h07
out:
4h08
